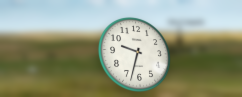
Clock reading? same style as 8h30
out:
9h33
